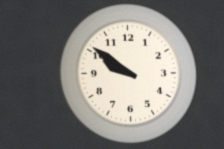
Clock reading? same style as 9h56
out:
9h51
